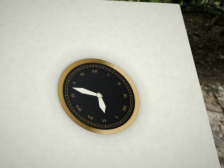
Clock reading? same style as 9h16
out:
5h48
